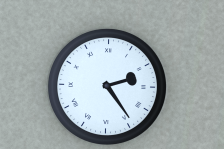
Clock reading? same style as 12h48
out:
2h24
